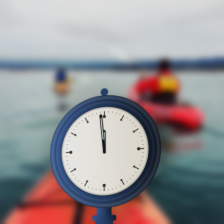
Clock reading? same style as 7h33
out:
11h59
